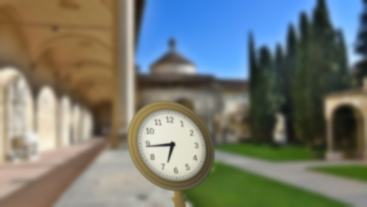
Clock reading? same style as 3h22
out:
6h44
